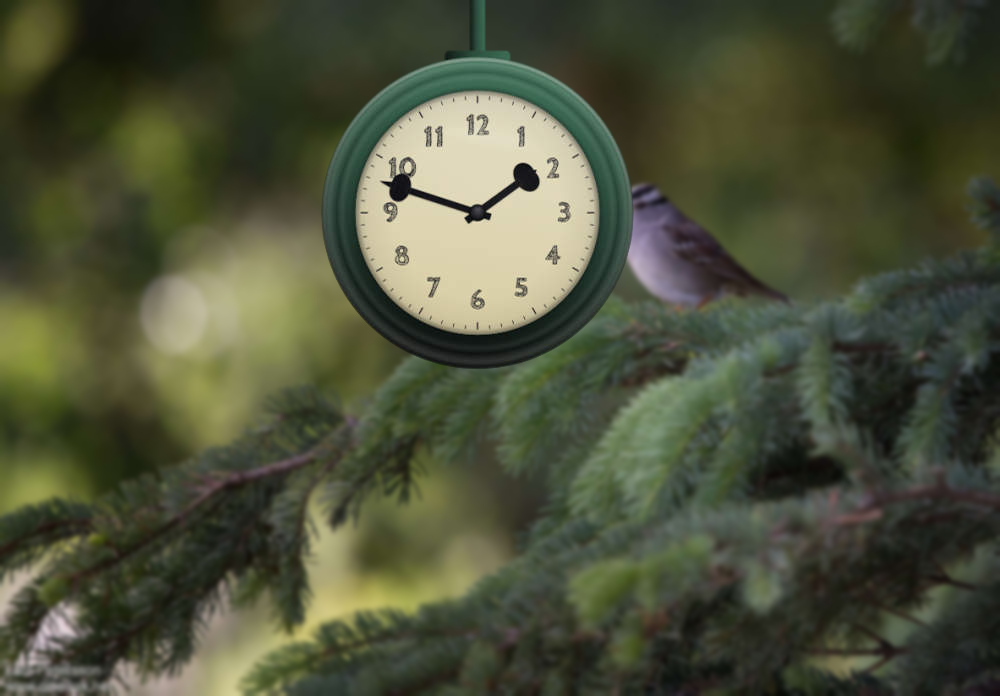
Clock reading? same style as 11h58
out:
1h48
